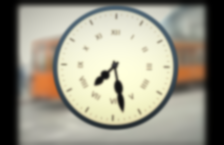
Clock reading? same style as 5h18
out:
7h28
